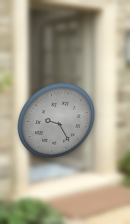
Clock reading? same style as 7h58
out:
9h23
